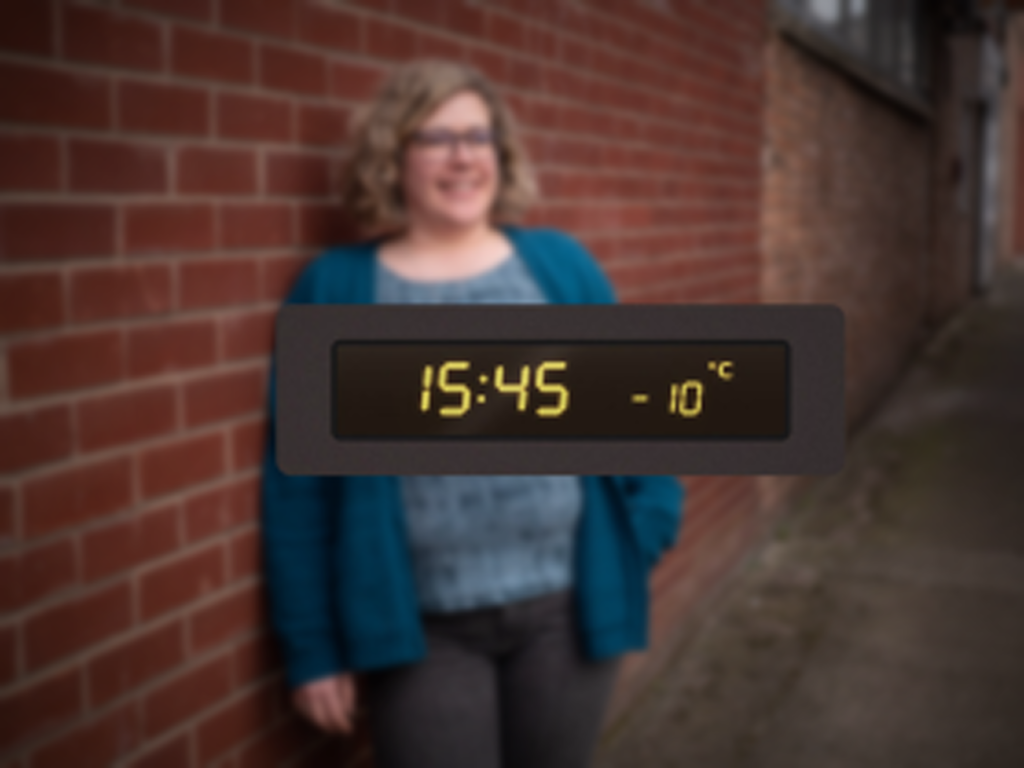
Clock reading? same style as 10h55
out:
15h45
